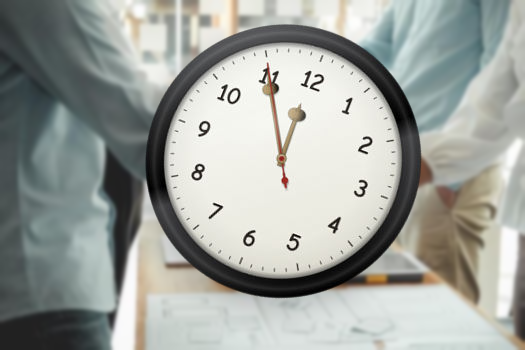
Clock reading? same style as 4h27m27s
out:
11h54m55s
